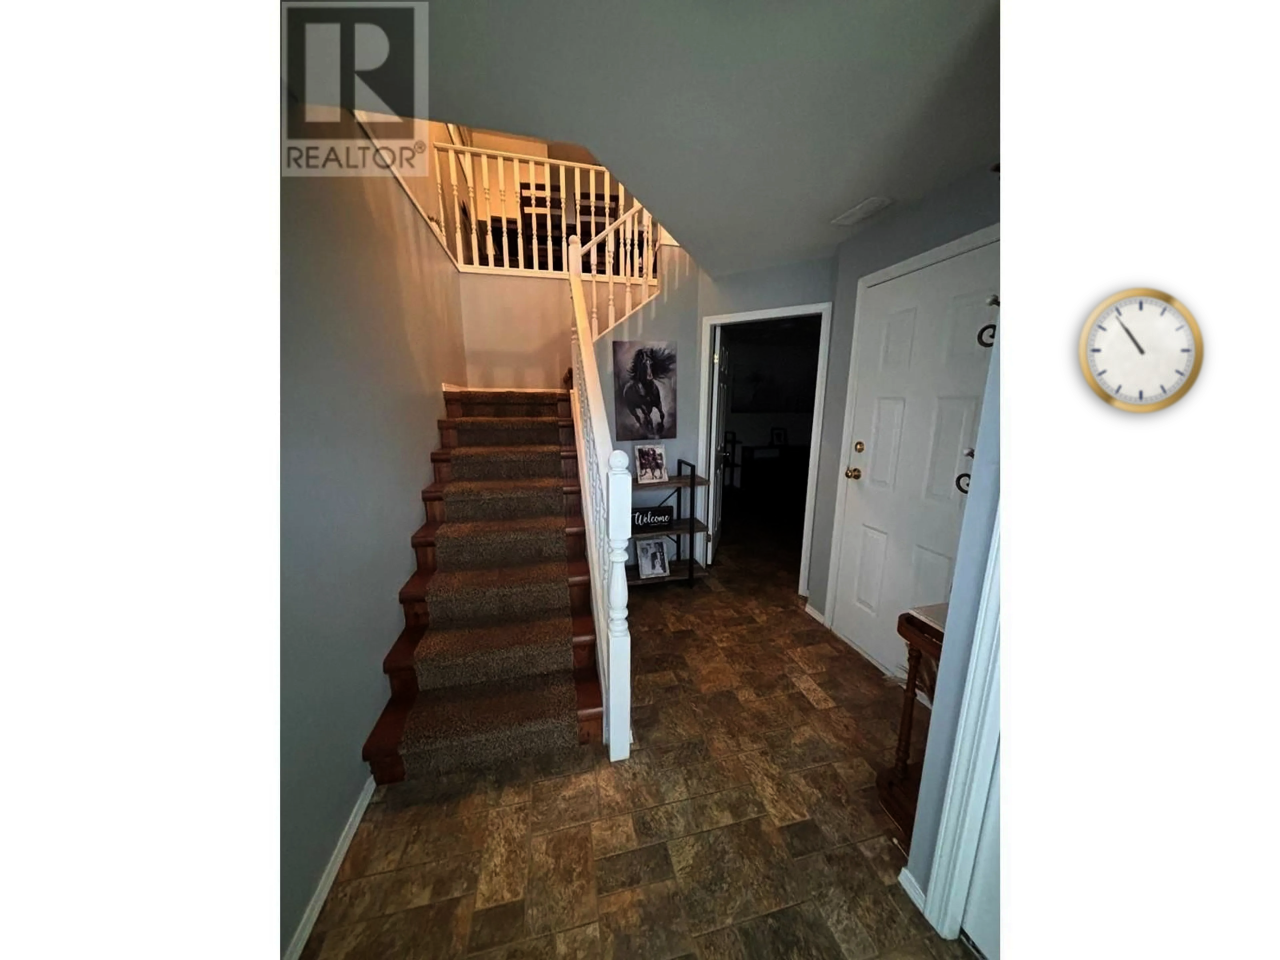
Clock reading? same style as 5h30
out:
10h54
